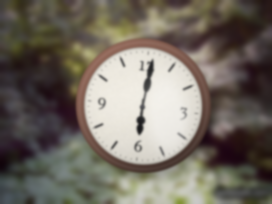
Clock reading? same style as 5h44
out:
6h01
